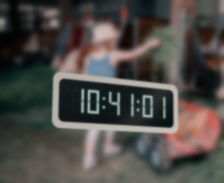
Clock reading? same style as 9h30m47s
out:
10h41m01s
